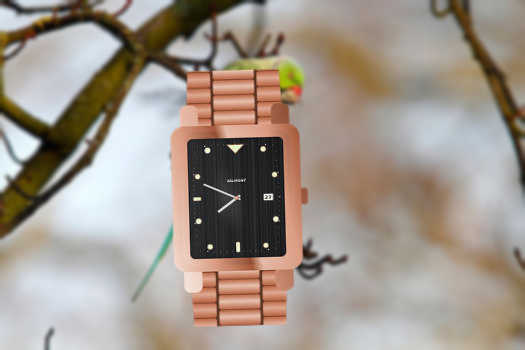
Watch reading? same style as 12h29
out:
7h49
